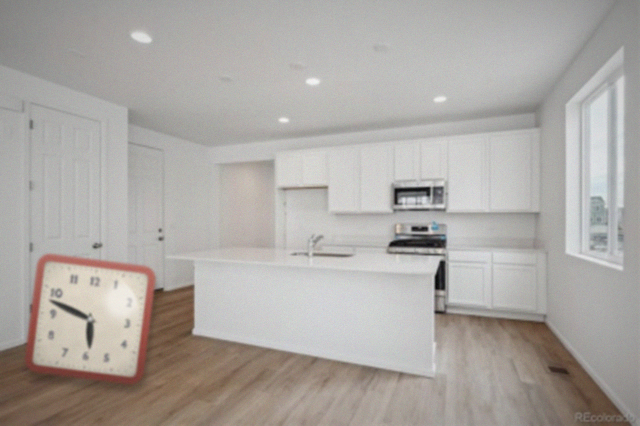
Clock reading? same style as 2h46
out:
5h48
